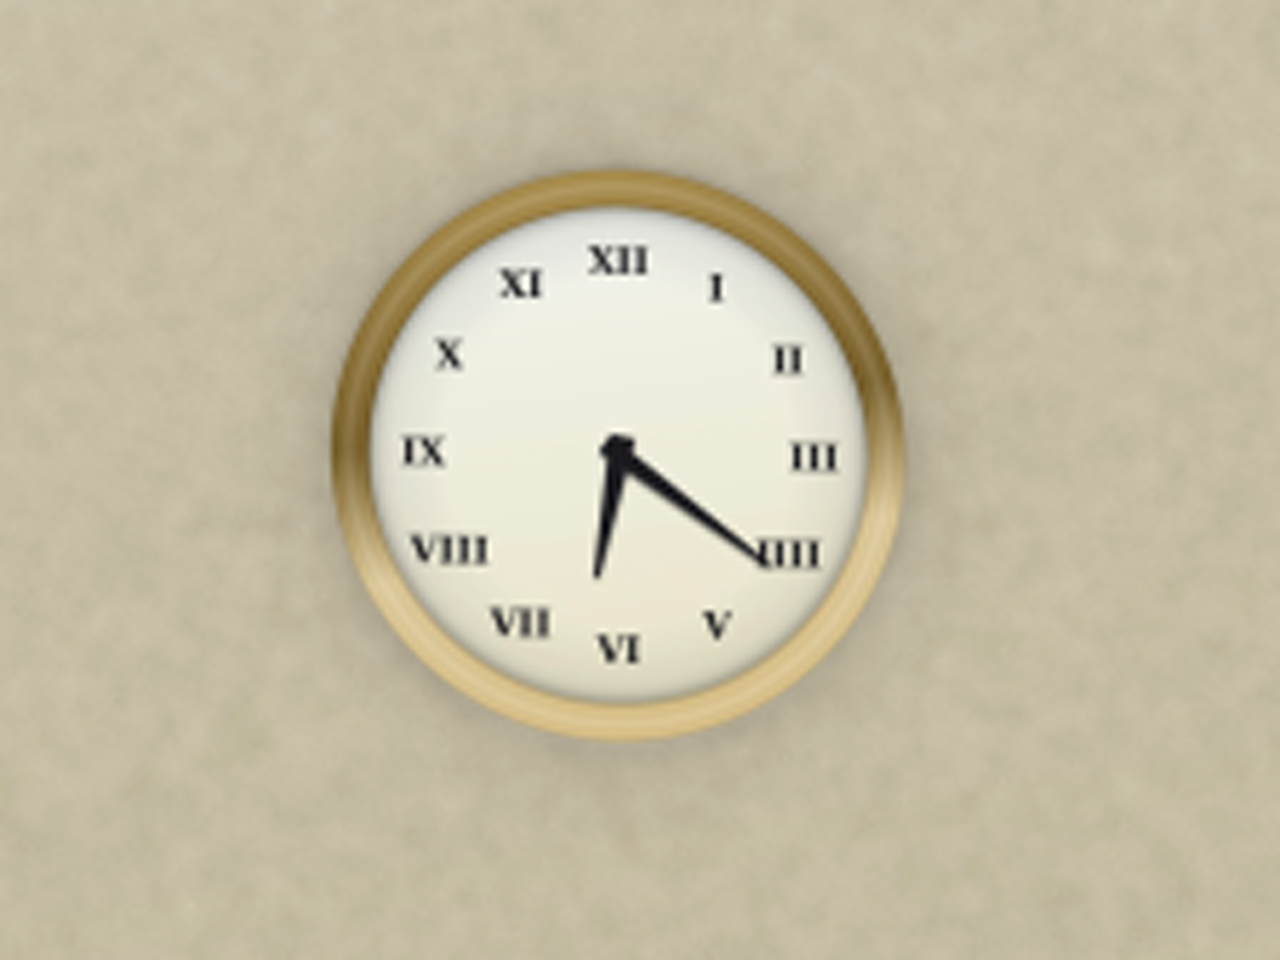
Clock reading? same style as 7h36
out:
6h21
